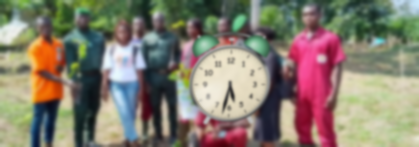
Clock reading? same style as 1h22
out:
5h32
